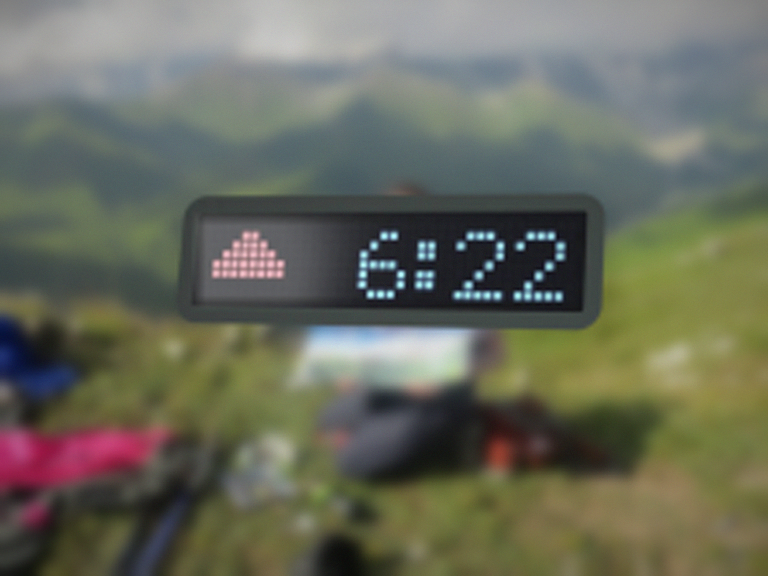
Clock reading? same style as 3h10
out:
6h22
